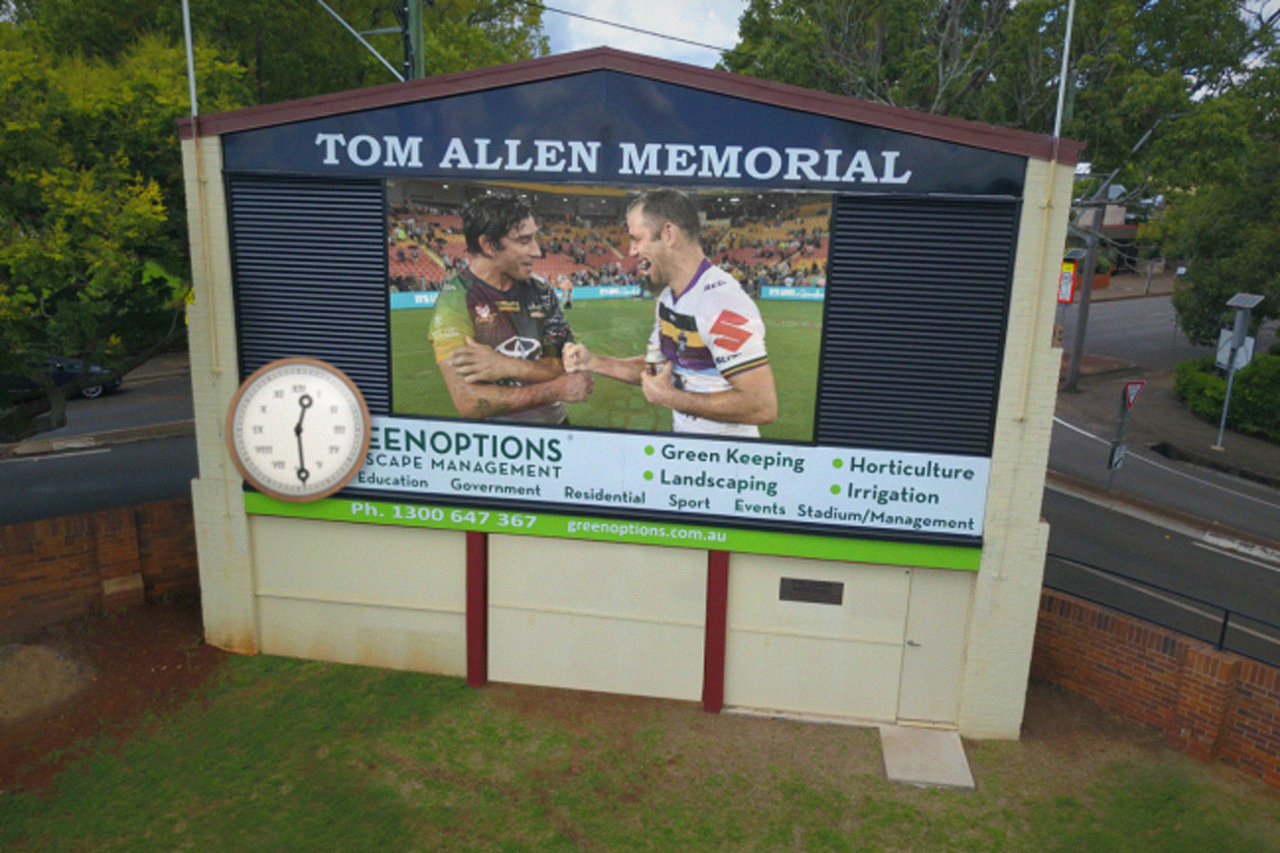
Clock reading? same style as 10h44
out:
12h29
